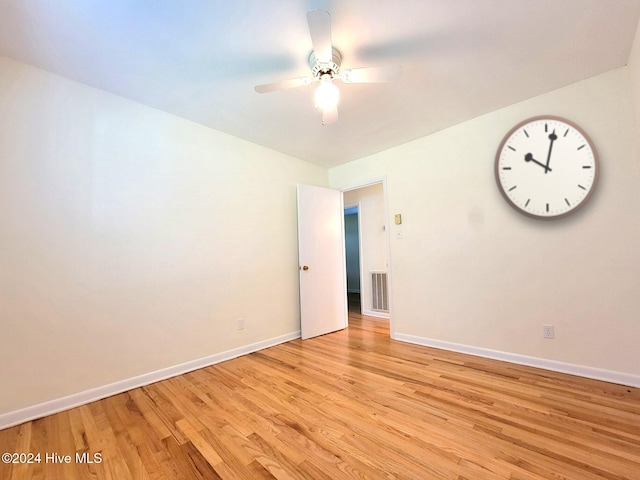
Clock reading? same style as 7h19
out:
10h02
